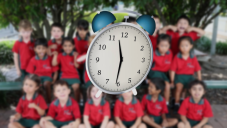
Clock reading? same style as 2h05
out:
11h31
